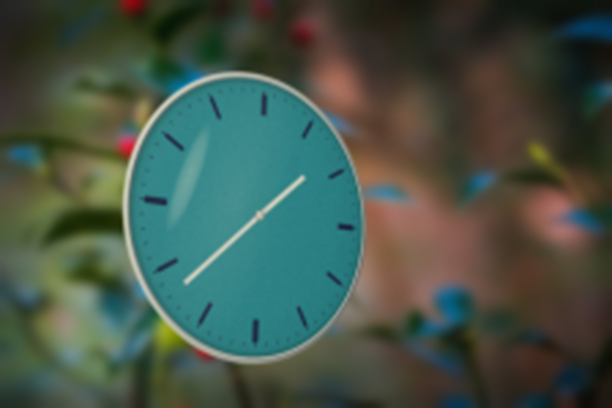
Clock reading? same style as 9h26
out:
1h38
